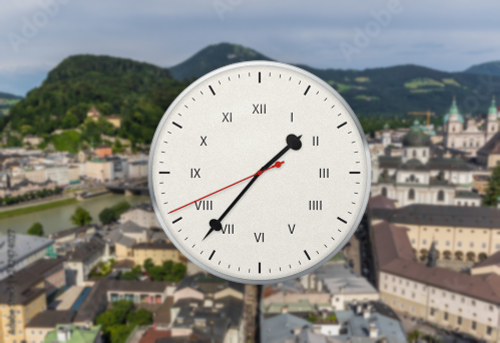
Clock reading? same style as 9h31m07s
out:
1h36m41s
